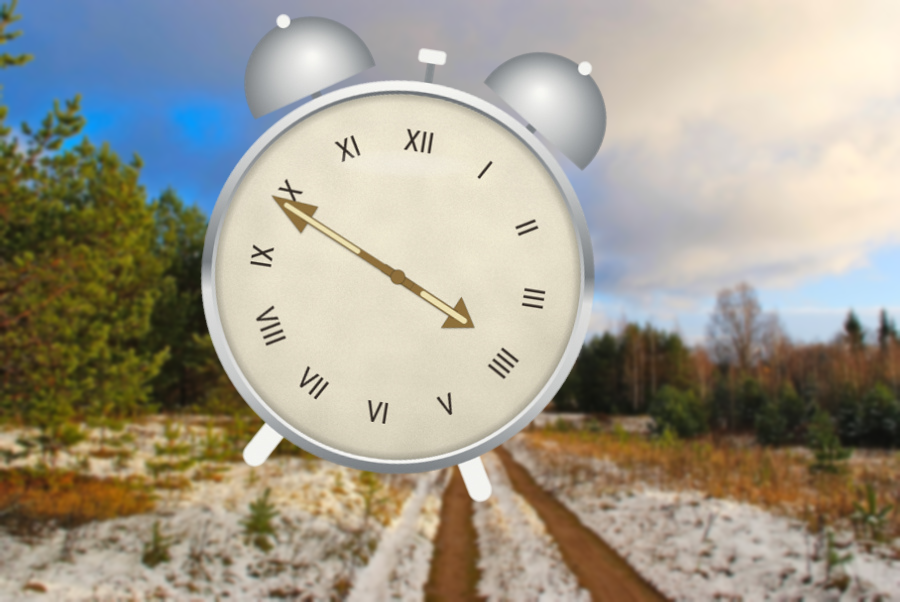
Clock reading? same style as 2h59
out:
3h49
